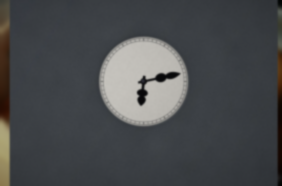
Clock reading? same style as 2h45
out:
6h13
